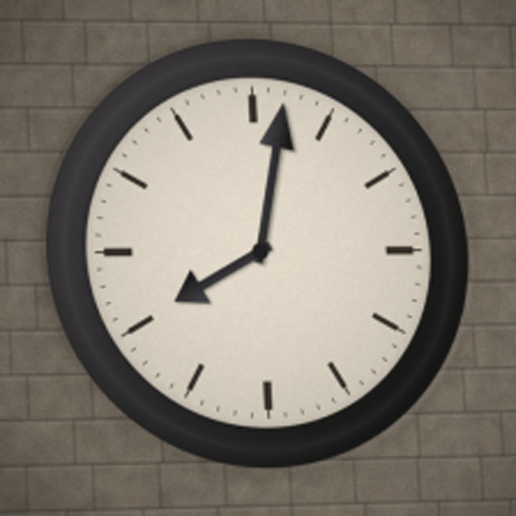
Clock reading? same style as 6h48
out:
8h02
